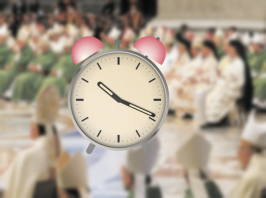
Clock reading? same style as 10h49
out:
10h19
